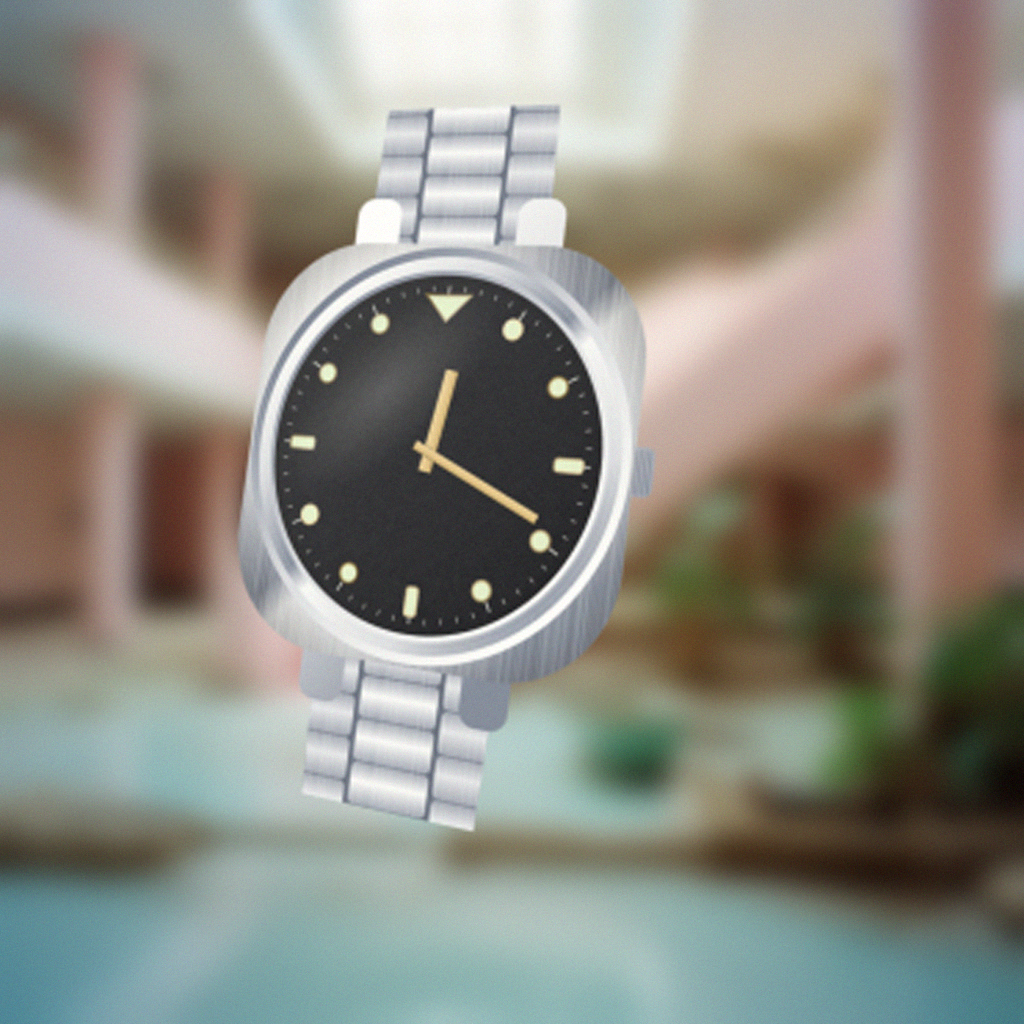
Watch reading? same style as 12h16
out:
12h19
